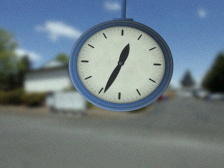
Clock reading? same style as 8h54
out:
12h34
